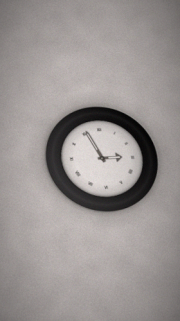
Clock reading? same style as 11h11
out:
2h56
